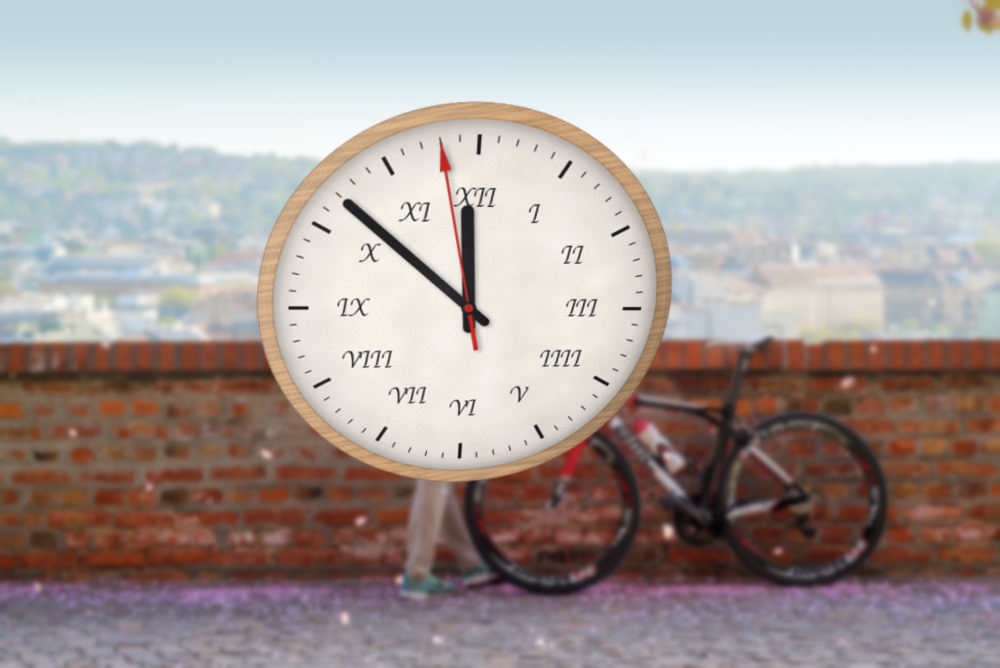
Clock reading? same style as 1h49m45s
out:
11h51m58s
